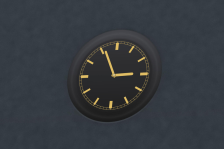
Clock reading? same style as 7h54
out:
2h56
